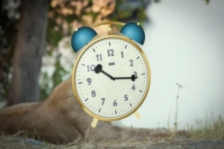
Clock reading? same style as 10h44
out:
10h16
